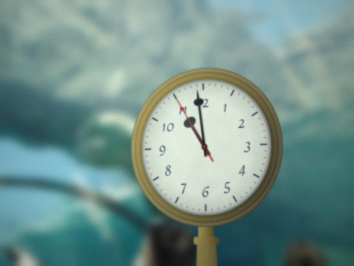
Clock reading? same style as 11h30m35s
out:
10h58m55s
